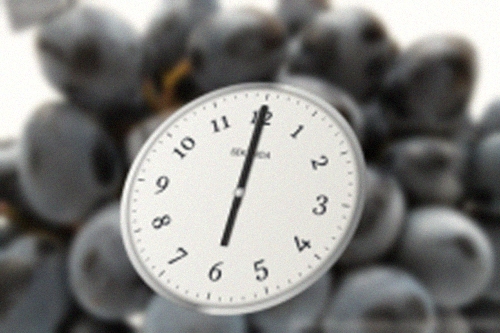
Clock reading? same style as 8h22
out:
6h00
